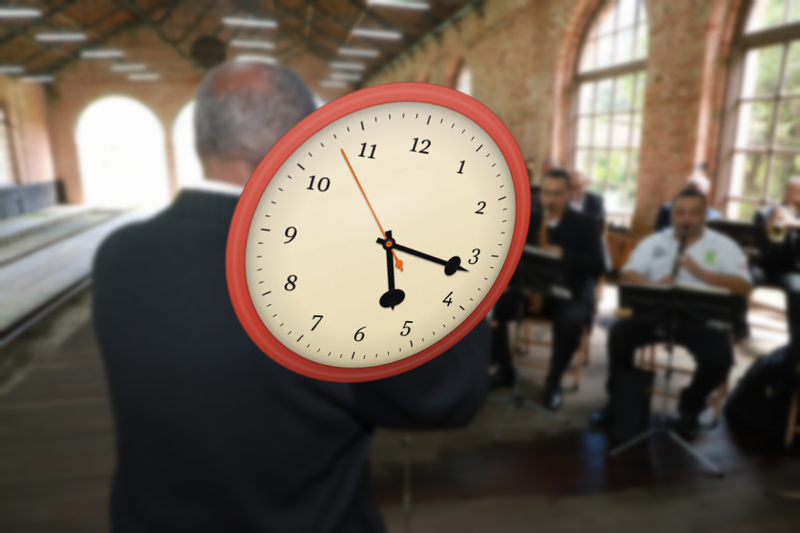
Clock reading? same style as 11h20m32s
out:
5h16m53s
